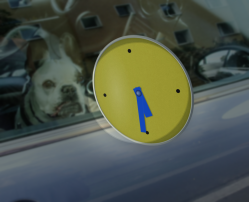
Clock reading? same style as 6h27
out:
5h31
